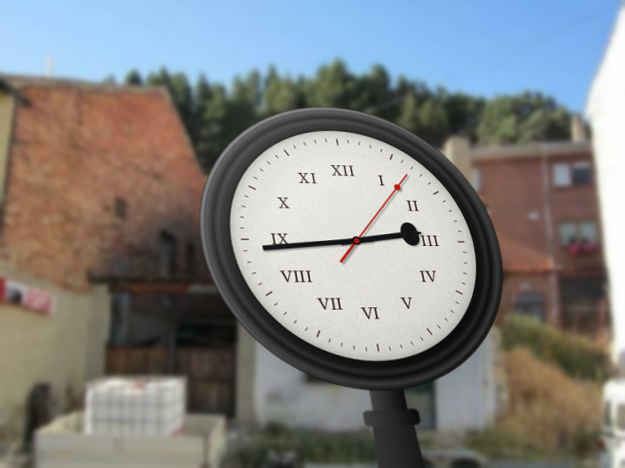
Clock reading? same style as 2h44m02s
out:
2h44m07s
